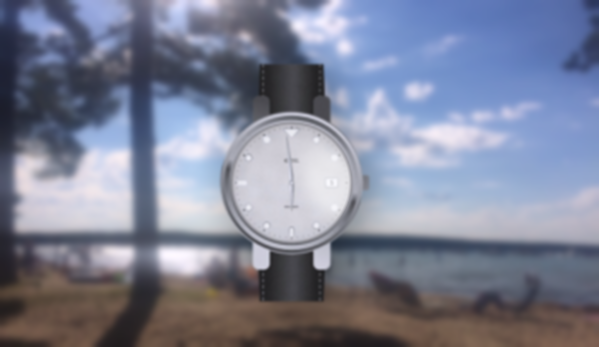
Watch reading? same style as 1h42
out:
5h59
